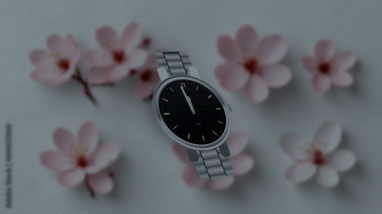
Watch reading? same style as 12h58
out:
11h59
